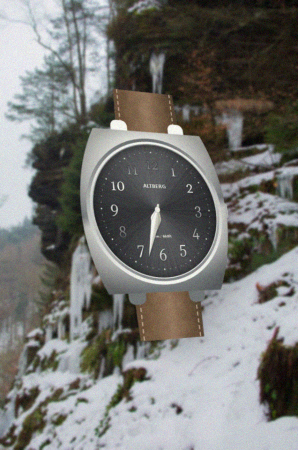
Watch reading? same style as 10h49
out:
6h33
